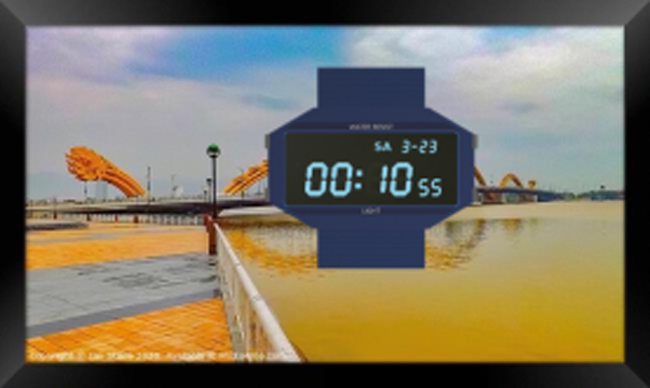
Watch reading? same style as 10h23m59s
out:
0h10m55s
